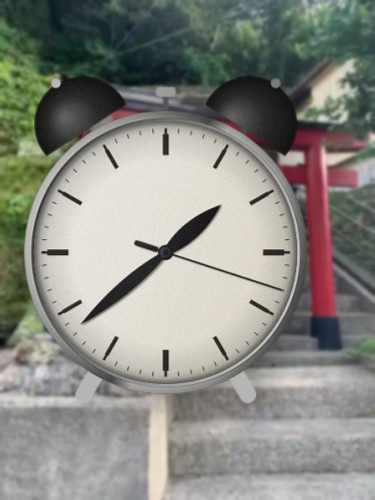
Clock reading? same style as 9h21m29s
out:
1h38m18s
